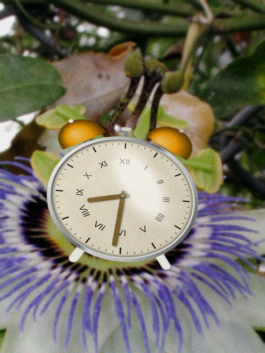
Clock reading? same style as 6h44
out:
8h31
